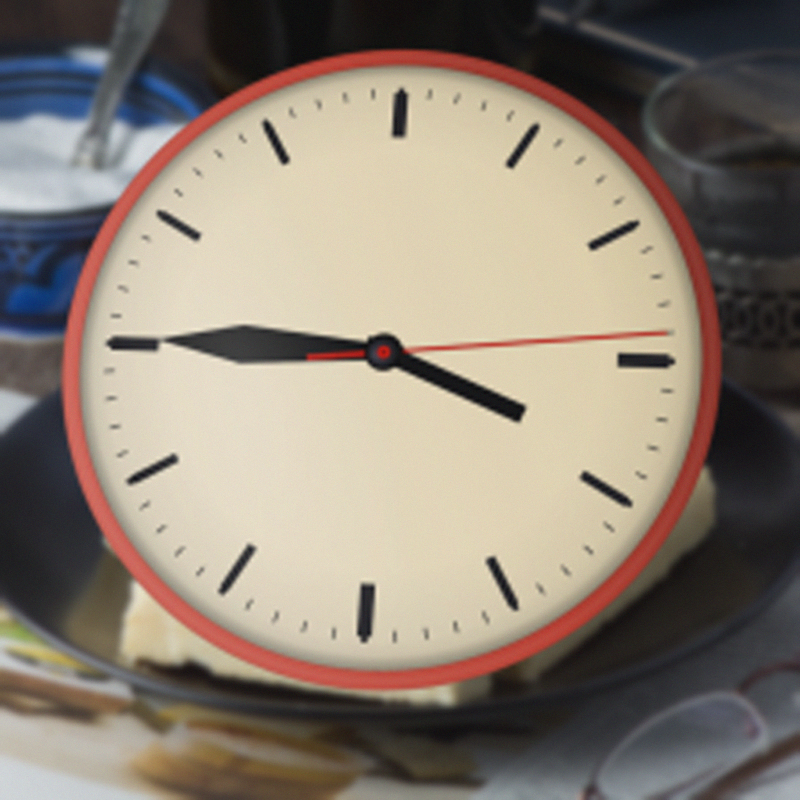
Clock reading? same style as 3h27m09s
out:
3h45m14s
